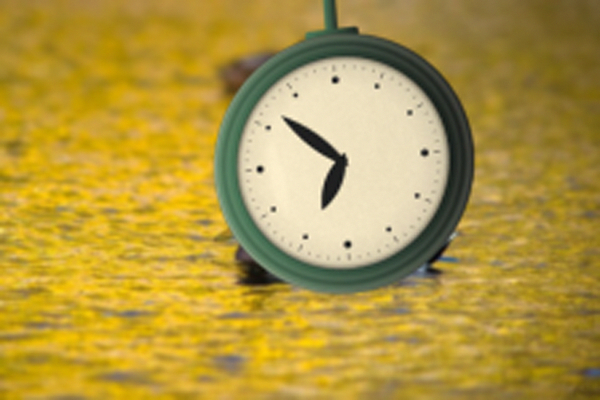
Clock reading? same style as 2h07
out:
6h52
